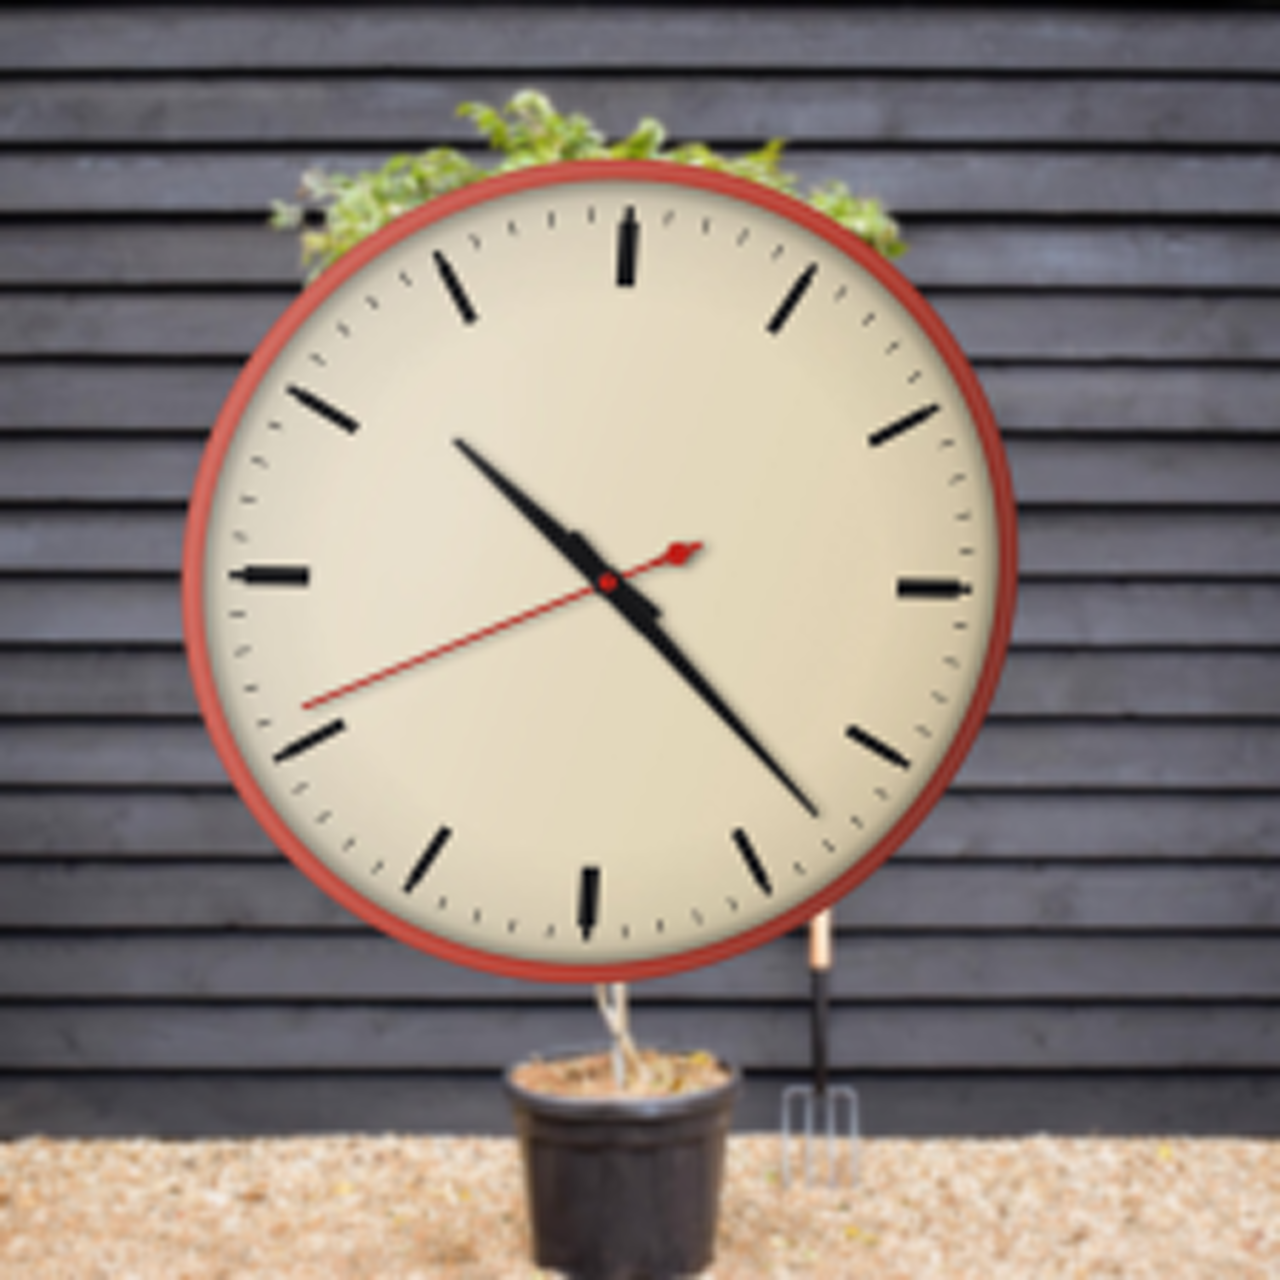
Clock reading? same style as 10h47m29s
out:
10h22m41s
